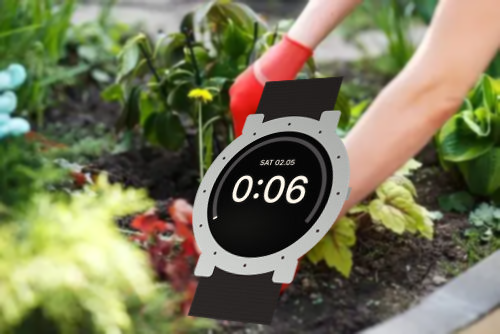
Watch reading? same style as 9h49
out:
0h06
